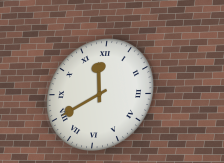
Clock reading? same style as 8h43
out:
11h40
